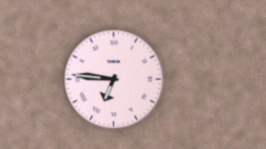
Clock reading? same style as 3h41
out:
6h46
